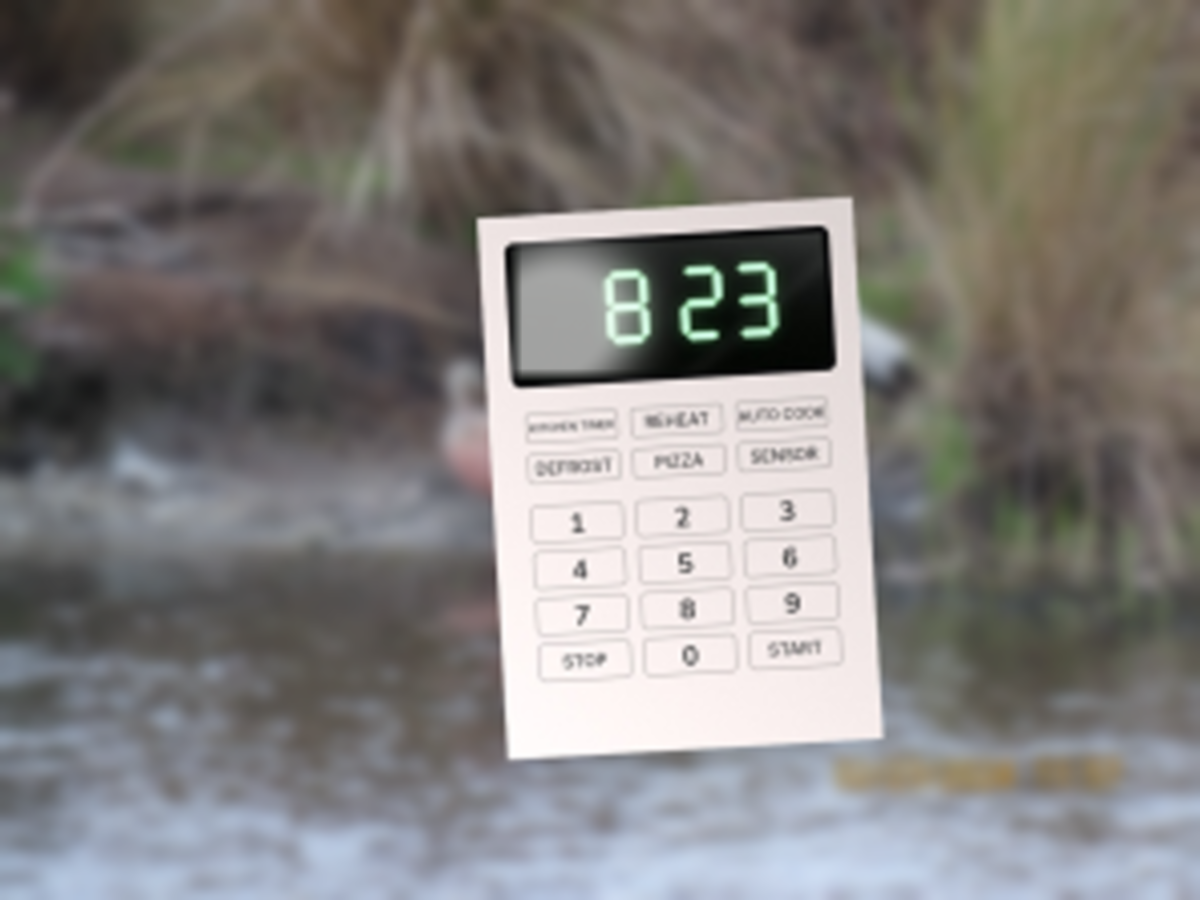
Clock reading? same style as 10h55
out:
8h23
